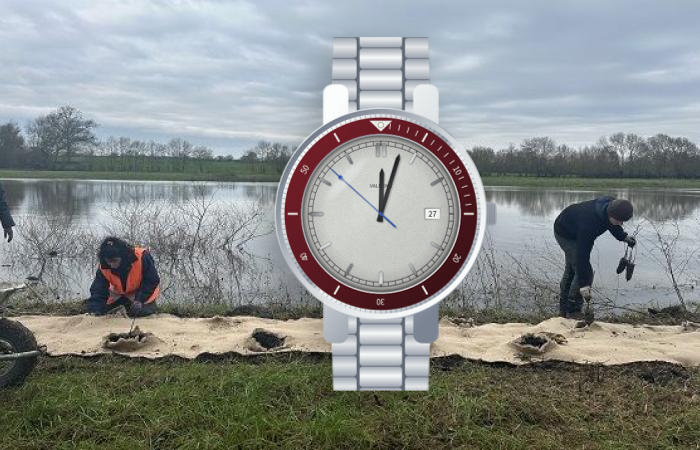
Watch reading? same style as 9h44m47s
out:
12h02m52s
